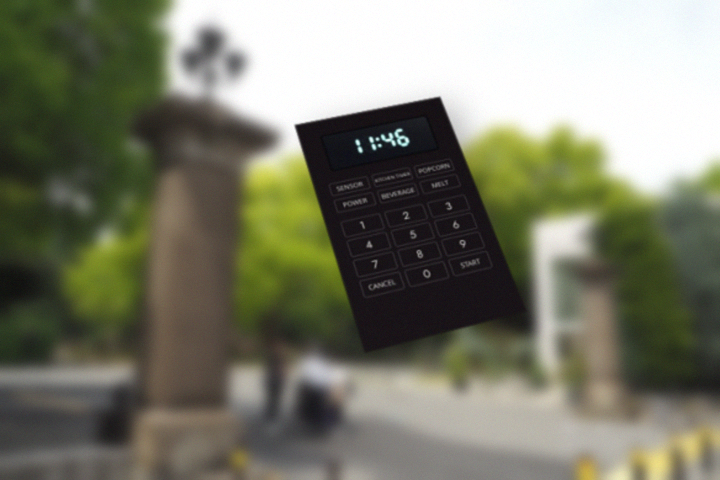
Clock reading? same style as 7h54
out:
11h46
